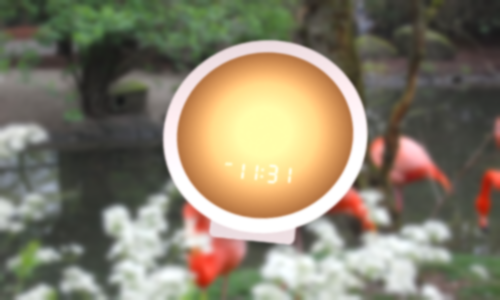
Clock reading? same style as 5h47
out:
11h31
